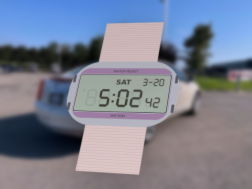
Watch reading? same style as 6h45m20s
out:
5h02m42s
